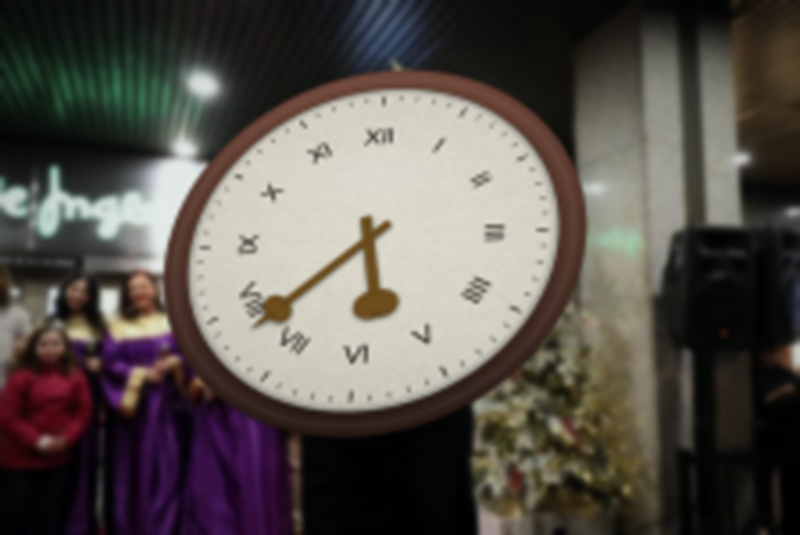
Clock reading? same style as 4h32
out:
5h38
